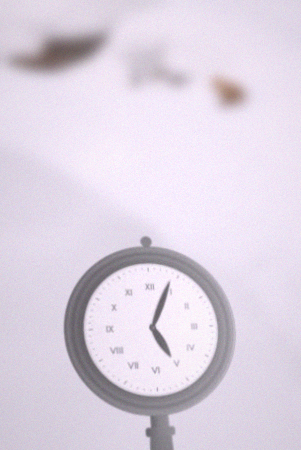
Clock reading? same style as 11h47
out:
5h04
